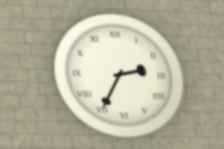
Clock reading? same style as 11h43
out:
2h35
